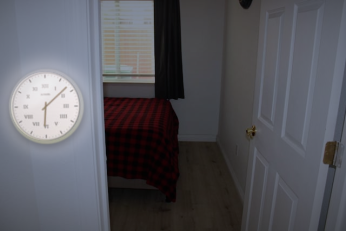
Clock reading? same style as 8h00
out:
6h08
